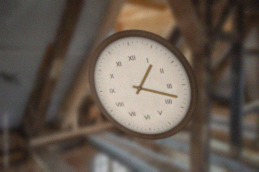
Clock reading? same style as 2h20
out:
1h18
